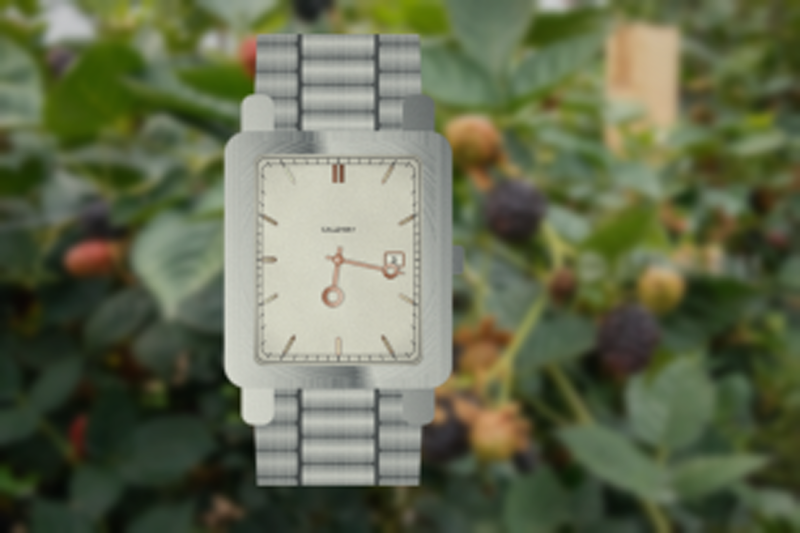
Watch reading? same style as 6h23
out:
6h17
